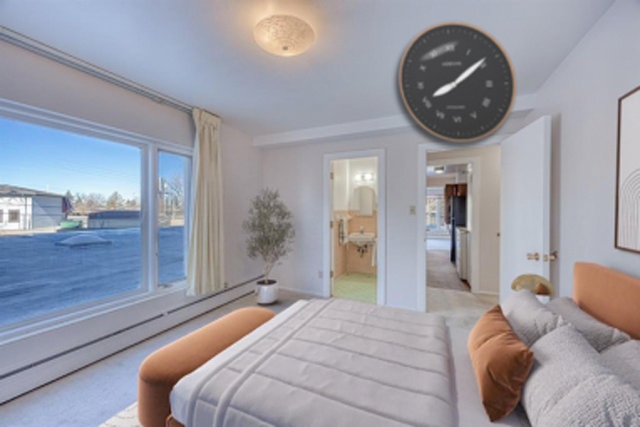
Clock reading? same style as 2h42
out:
8h09
